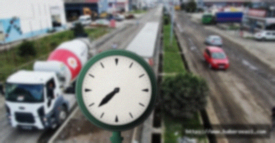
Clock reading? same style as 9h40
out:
7h38
